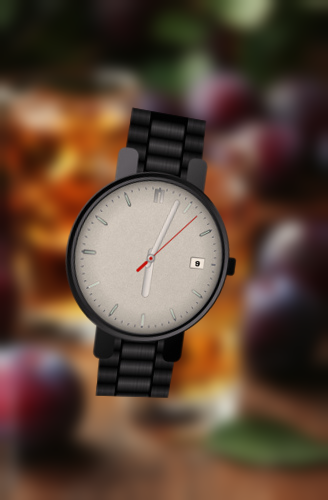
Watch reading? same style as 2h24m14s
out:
6h03m07s
